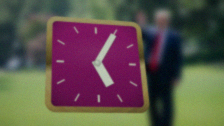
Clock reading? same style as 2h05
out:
5h05
